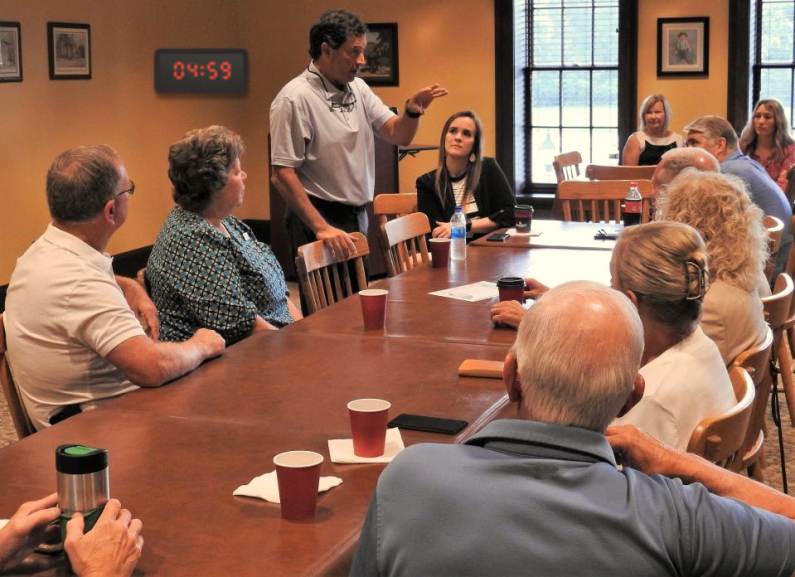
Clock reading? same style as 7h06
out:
4h59
